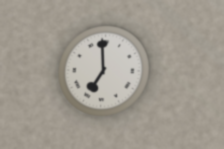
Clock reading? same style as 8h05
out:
6h59
